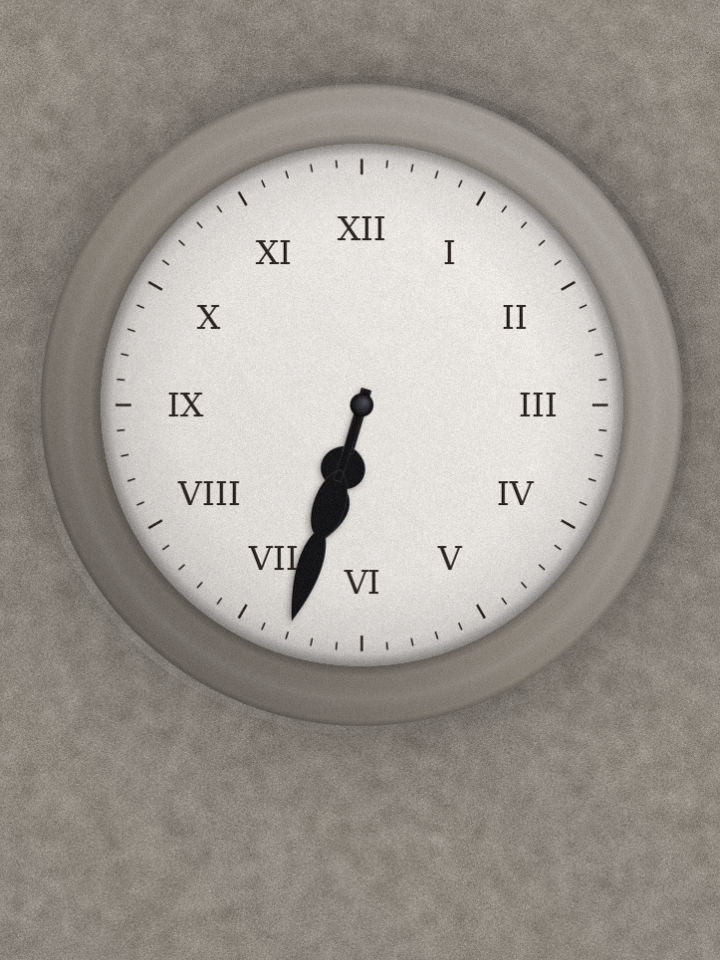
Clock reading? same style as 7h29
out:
6h33
